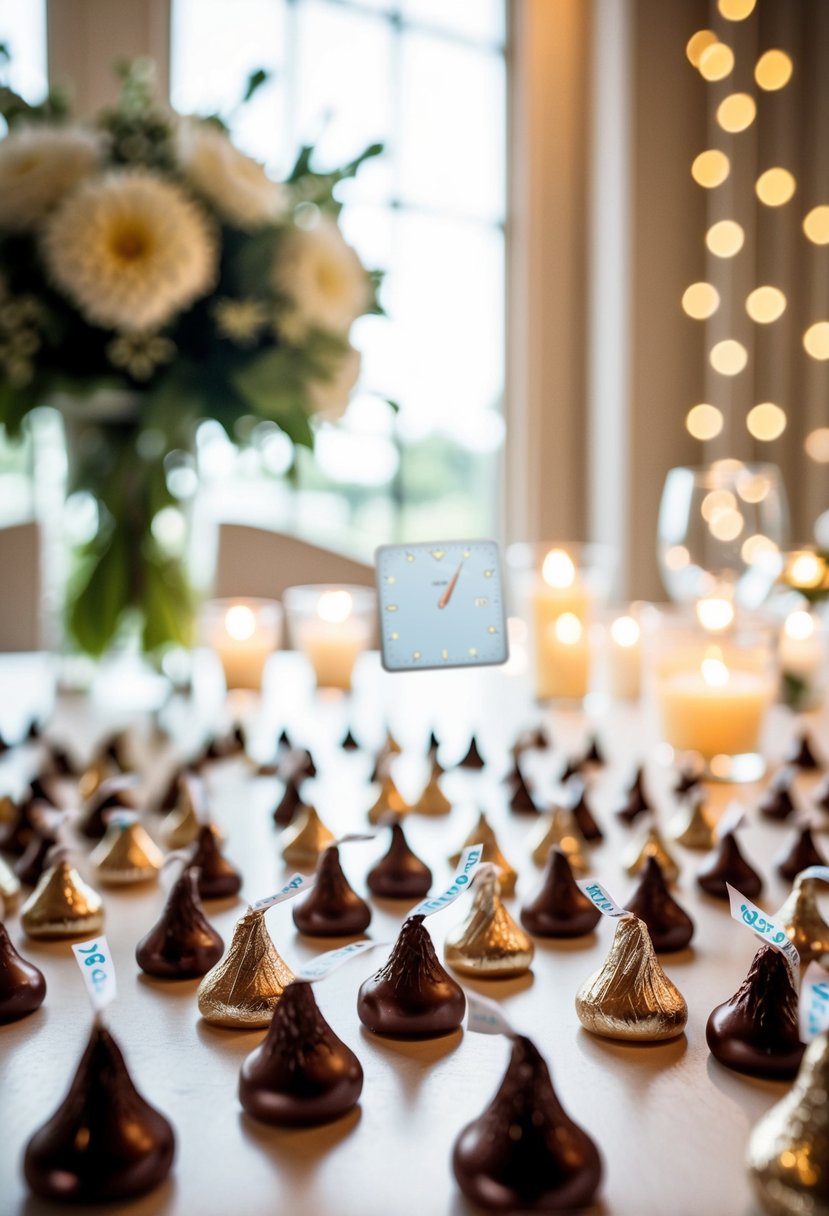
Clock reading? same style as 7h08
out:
1h05
